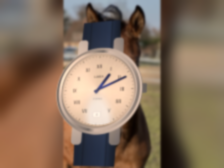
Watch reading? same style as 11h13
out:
1h11
